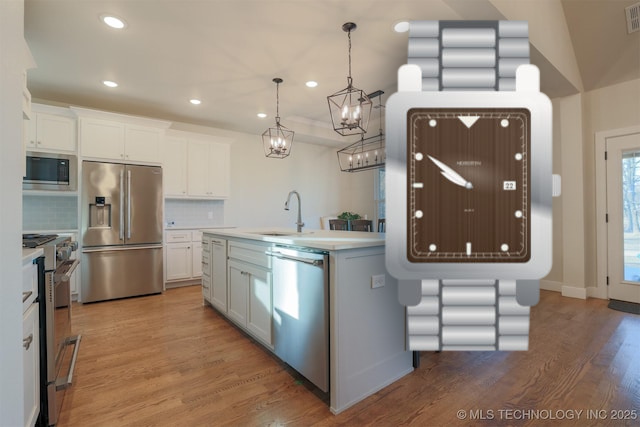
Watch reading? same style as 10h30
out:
9h51
